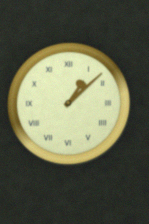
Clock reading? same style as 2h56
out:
1h08
